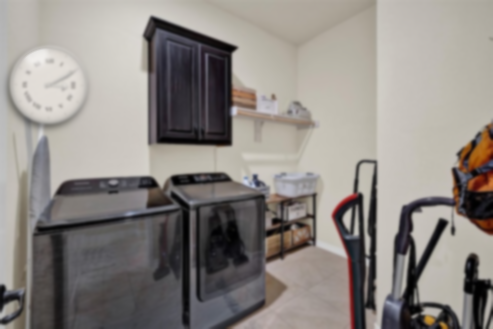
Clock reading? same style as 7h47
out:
3h10
